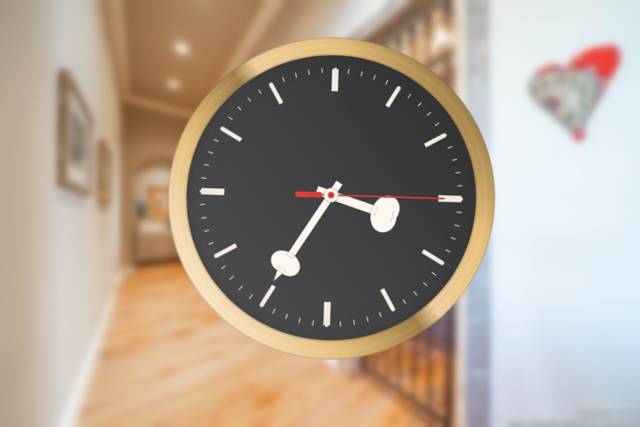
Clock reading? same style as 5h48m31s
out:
3h35m15s
